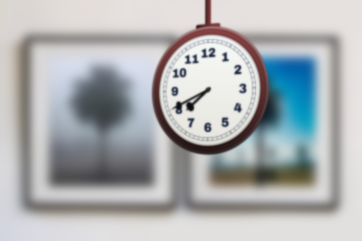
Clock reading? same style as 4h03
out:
7h41
